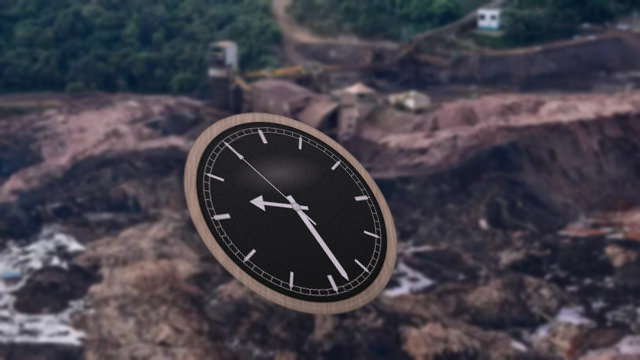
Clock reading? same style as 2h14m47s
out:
9h27m55s
